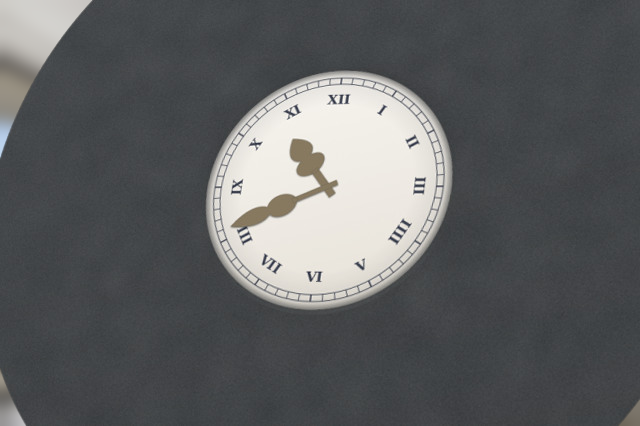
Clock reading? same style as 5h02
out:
10h41
